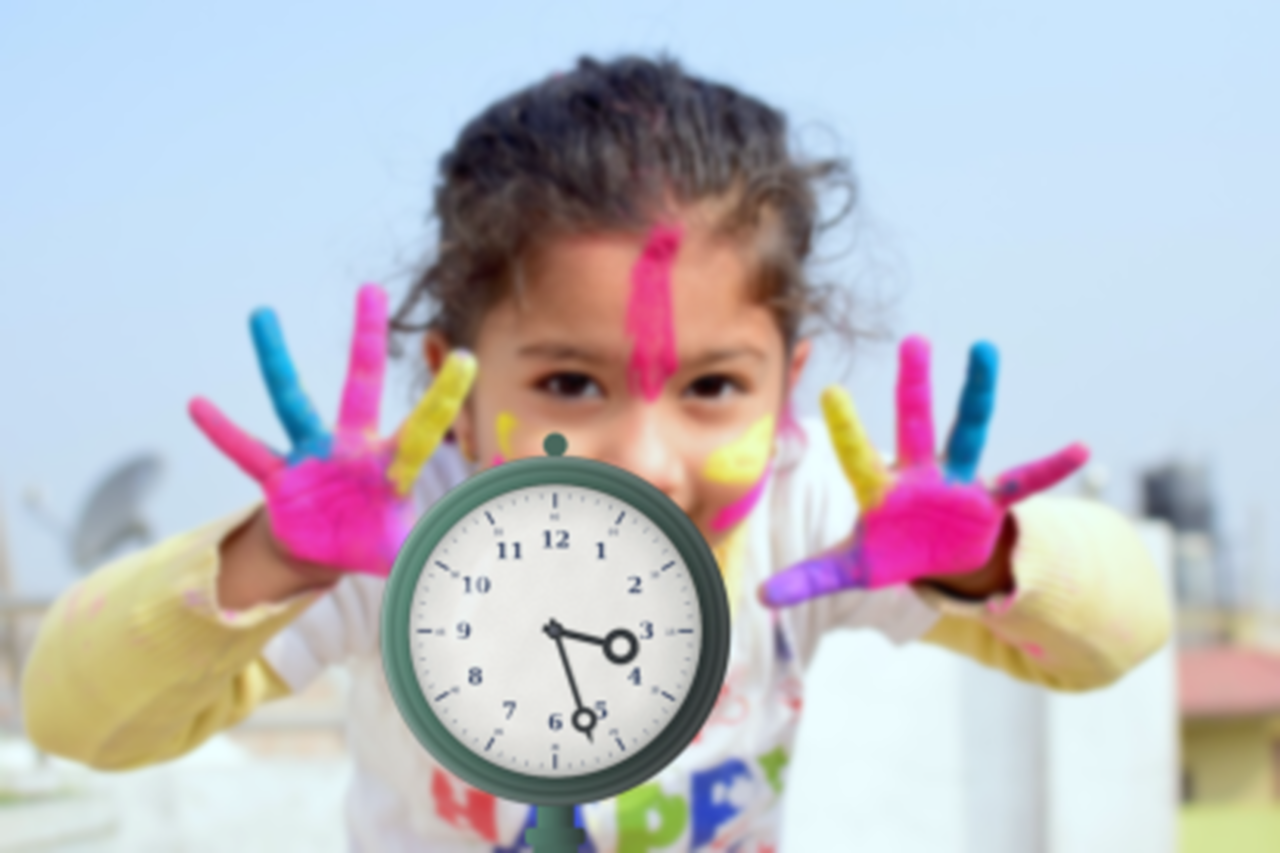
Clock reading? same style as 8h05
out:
3h27
